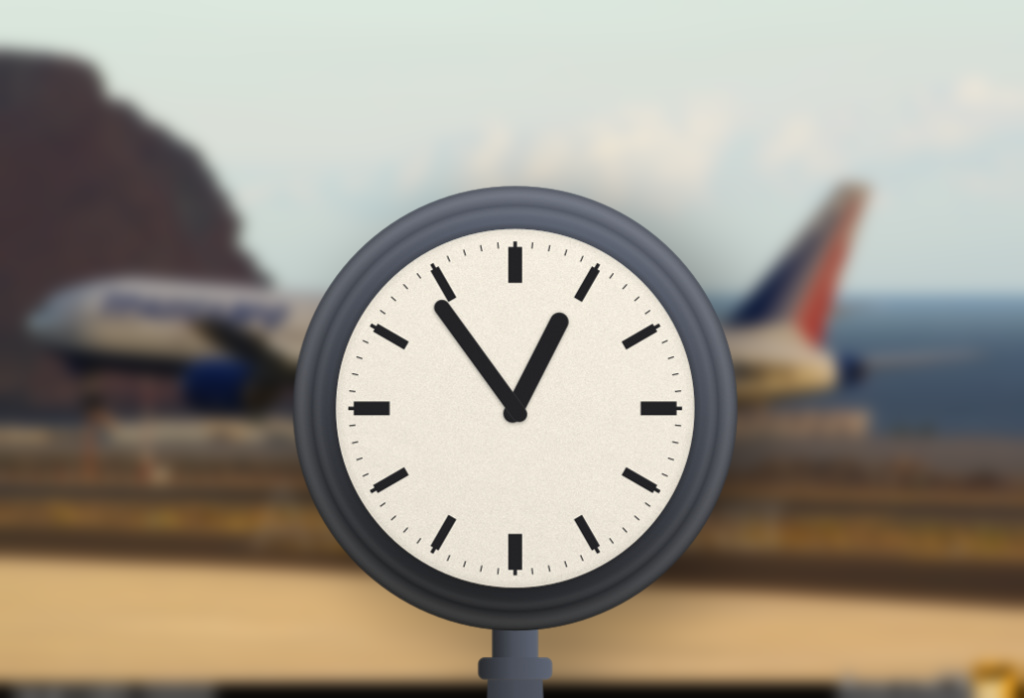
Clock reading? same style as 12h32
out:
12h54
